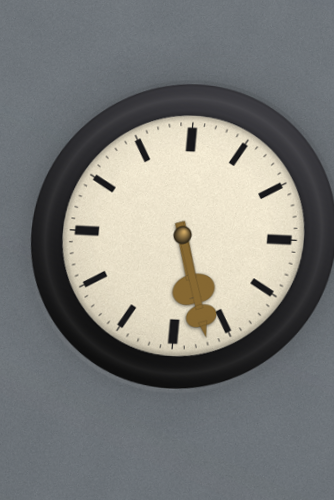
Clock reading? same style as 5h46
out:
5h27
